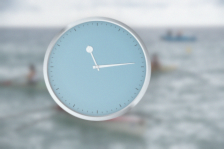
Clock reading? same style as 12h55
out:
11h14
